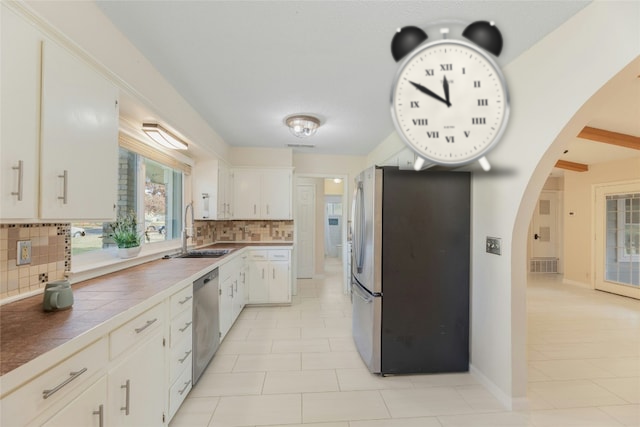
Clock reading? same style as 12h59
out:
11h50
